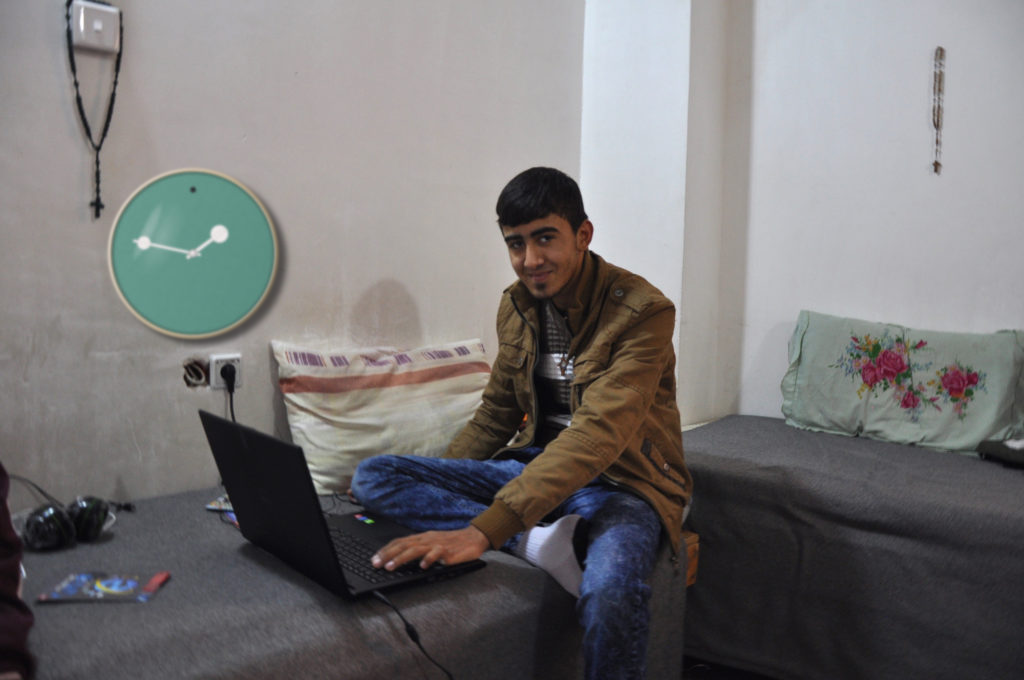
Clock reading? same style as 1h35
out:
1h47
